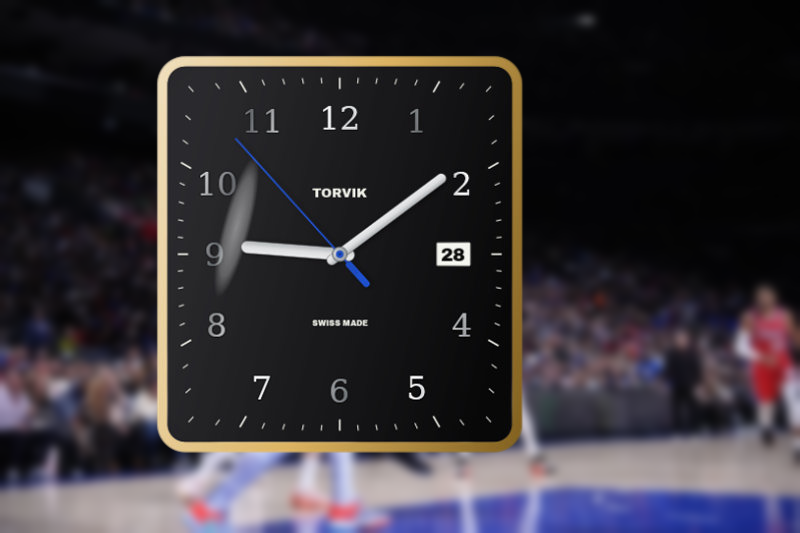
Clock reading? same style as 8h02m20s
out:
9h08m53s
